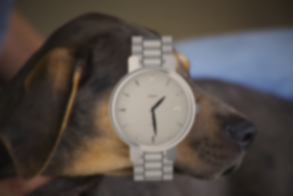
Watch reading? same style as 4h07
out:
1h29
